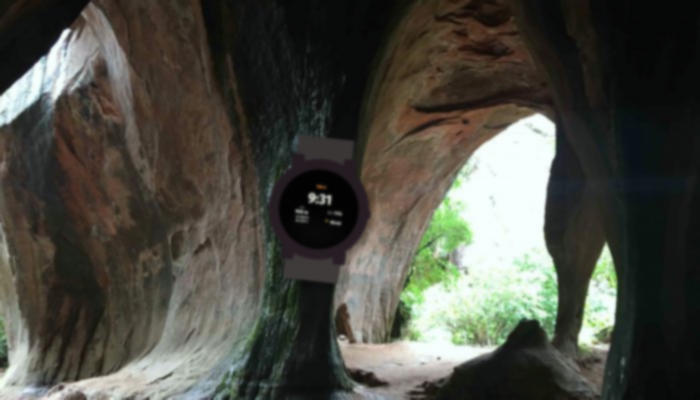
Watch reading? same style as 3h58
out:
9h31
